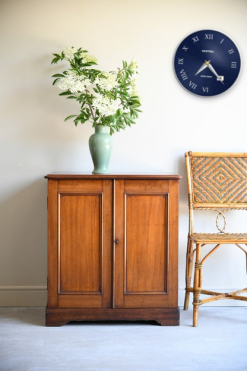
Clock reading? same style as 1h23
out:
7h23
